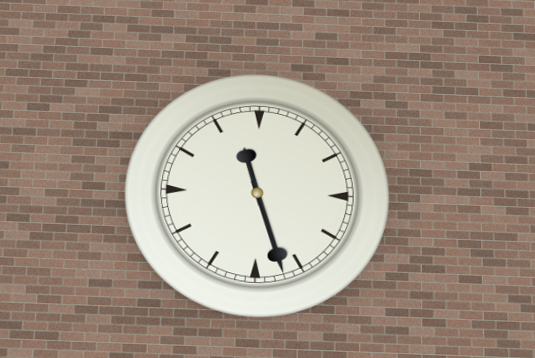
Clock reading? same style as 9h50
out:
11h27
